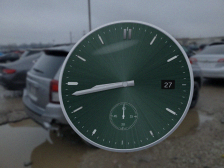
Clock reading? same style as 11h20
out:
8h43
